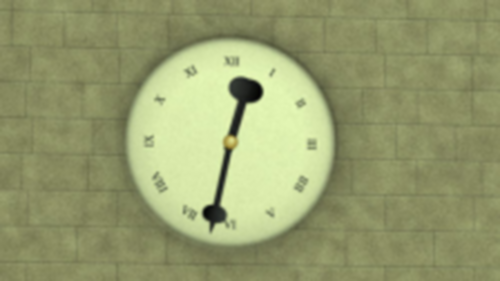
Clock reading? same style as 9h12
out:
12h32
